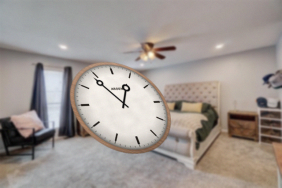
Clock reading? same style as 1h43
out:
12h54
